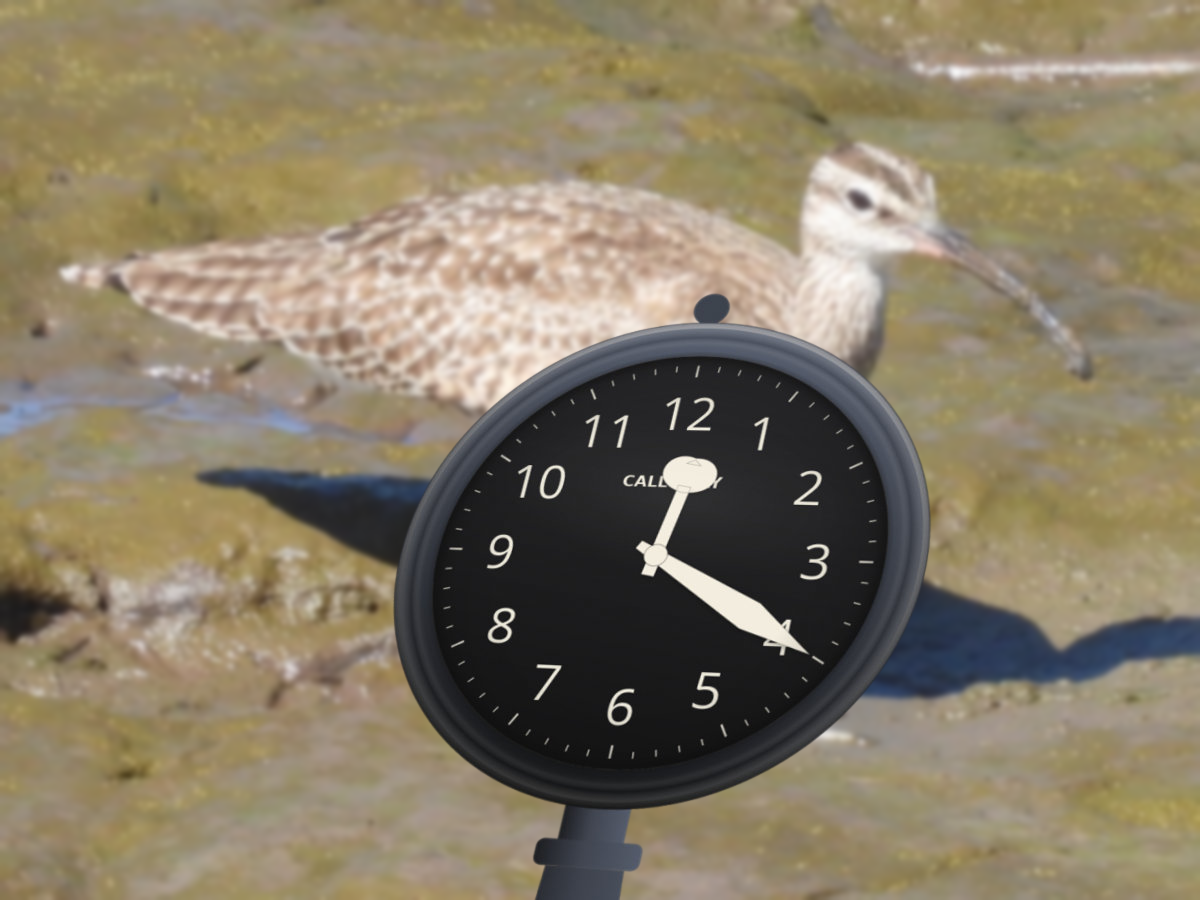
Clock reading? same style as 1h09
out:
12h20
